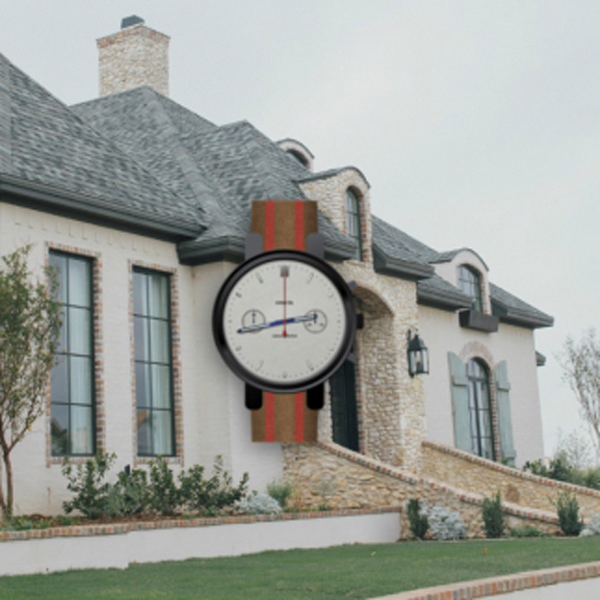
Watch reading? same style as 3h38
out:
2h43
